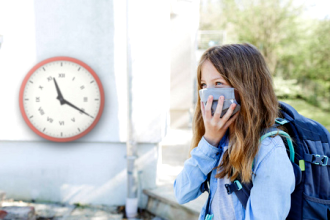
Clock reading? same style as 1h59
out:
11h20
